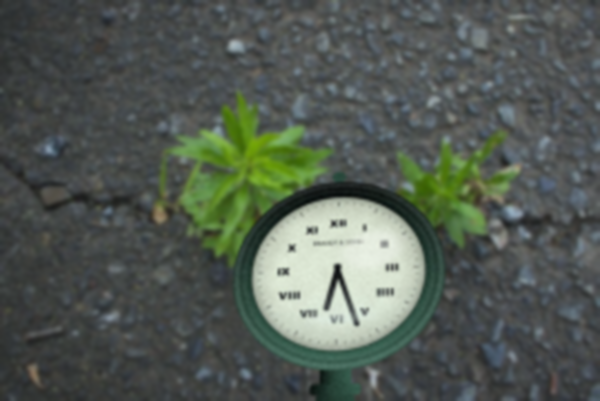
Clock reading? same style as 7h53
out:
6h27
